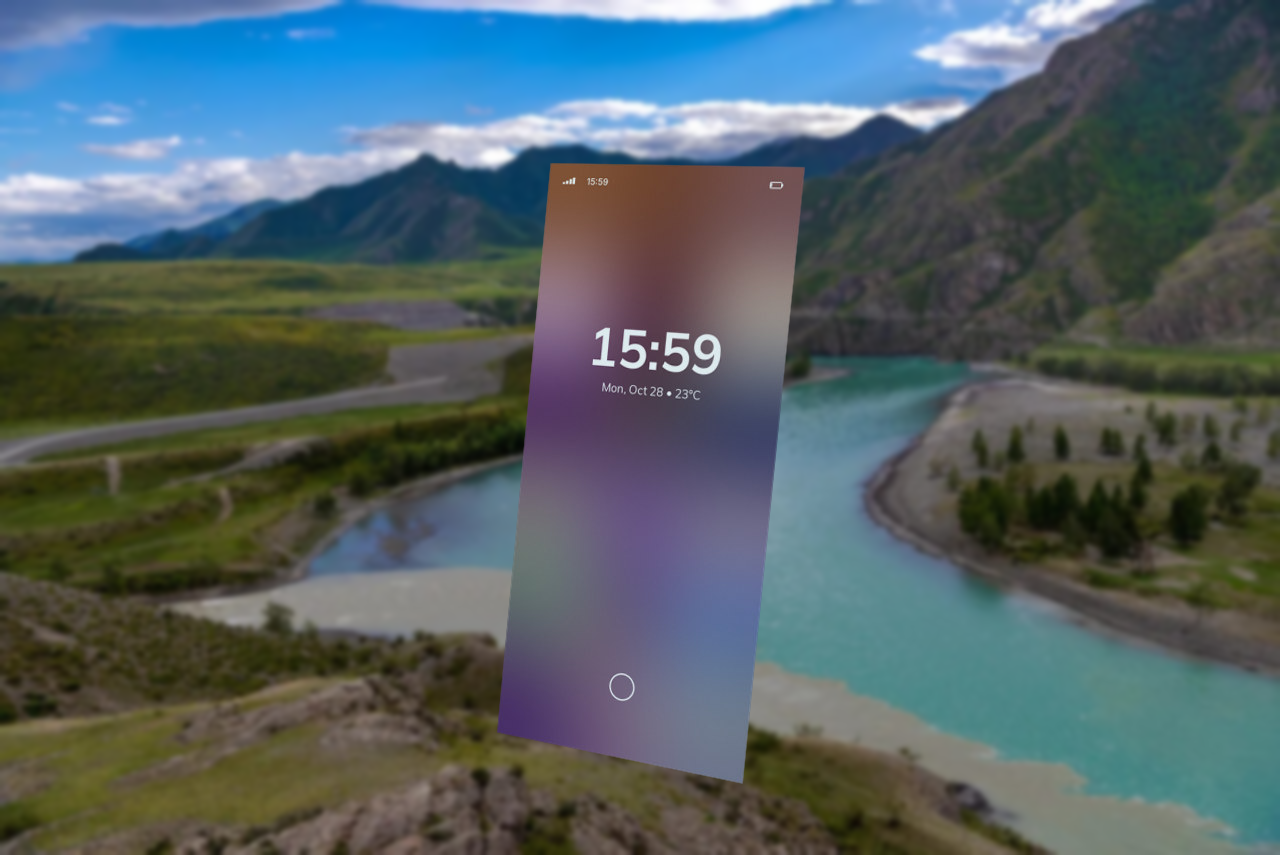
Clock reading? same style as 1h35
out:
15h59
